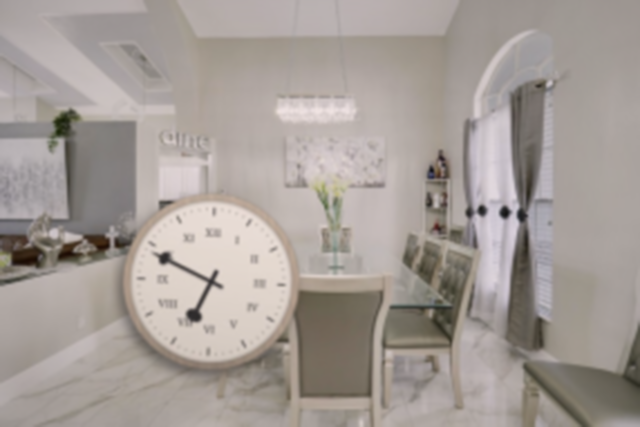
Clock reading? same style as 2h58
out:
6h49
